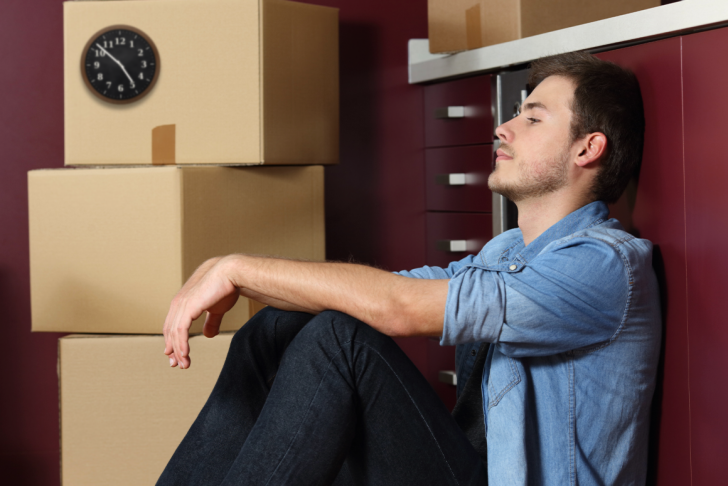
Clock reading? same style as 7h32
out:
4h52
